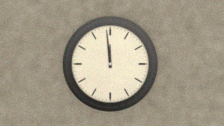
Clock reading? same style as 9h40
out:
11h59
